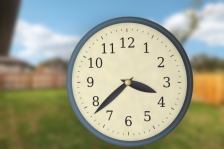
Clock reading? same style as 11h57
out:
3h38
